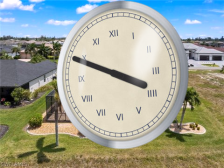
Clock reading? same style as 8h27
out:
3h49
